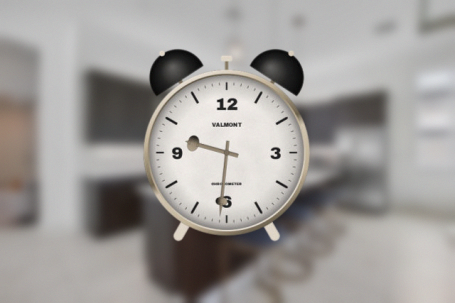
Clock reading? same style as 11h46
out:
9h31
